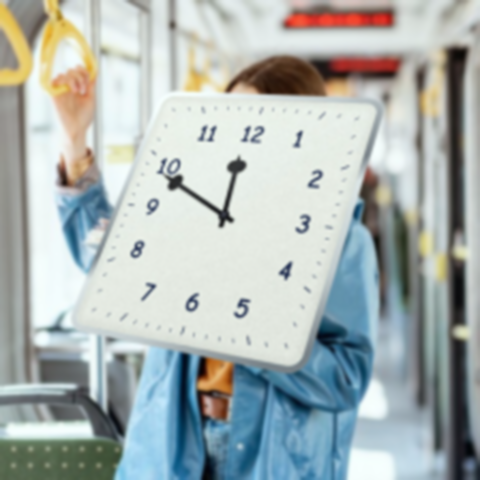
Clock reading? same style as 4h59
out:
11h49
